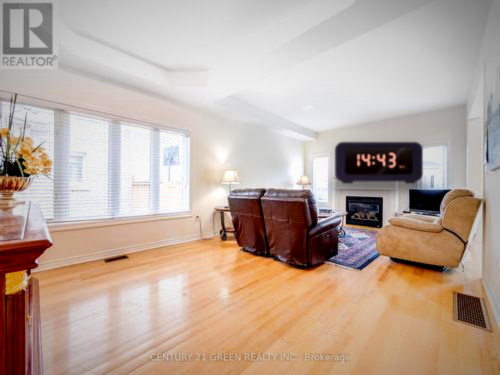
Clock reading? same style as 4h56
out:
14h43
